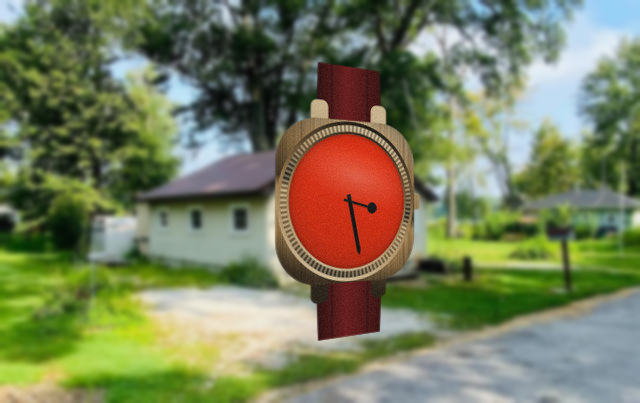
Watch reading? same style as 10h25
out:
3h28
